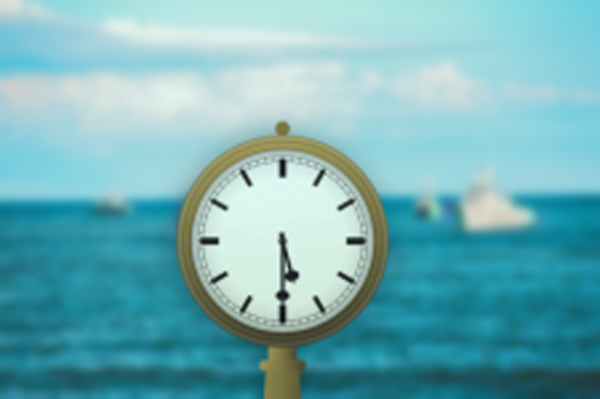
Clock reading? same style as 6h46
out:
5h30
